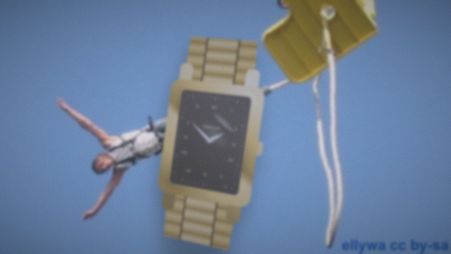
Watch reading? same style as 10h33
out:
1h51
